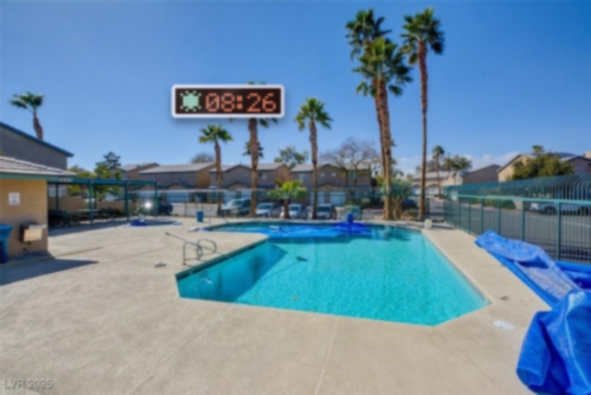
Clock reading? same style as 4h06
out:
8h26
